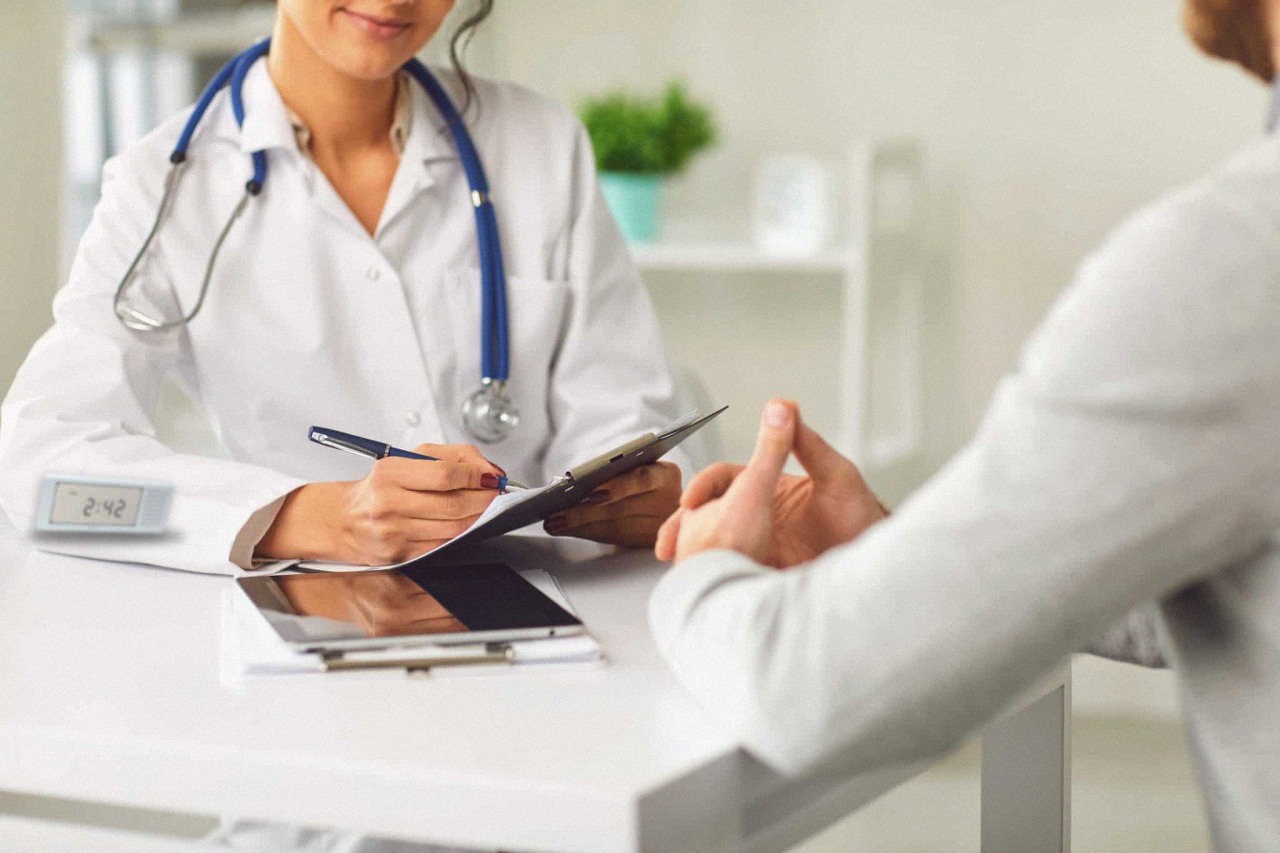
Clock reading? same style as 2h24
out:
2h42
